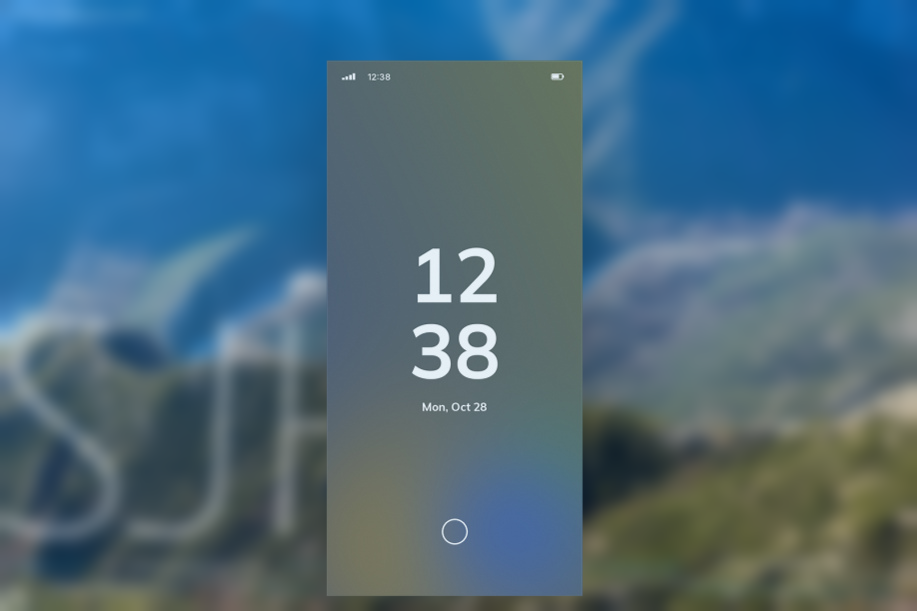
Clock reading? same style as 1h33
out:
12h38
